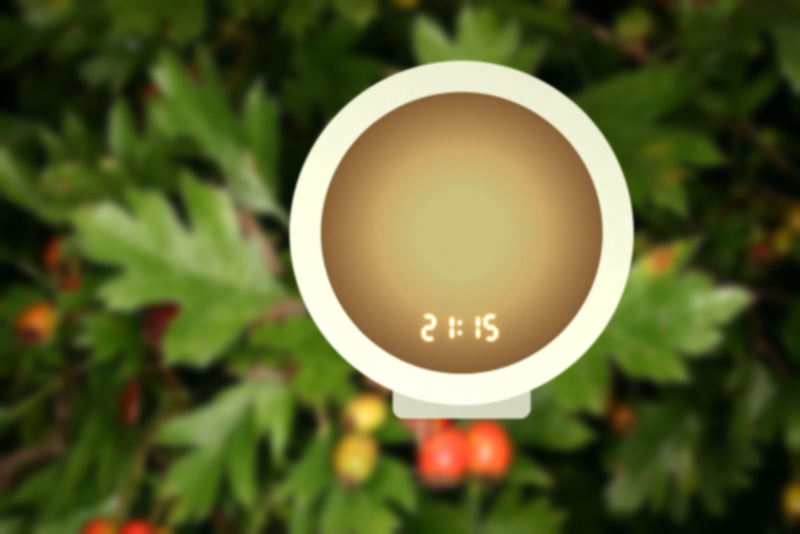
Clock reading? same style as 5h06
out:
21h15
